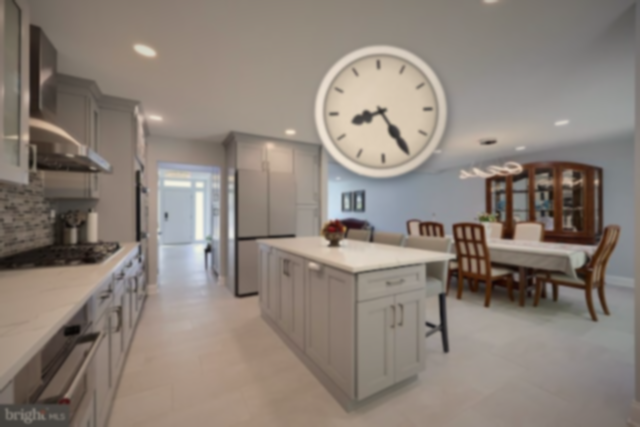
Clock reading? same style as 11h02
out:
8h25
